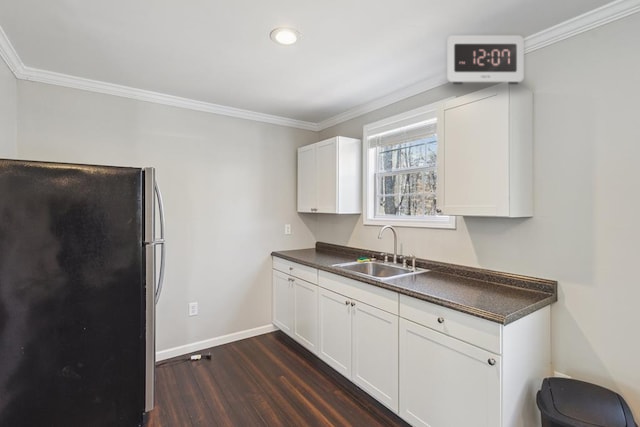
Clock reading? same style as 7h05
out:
12h07
